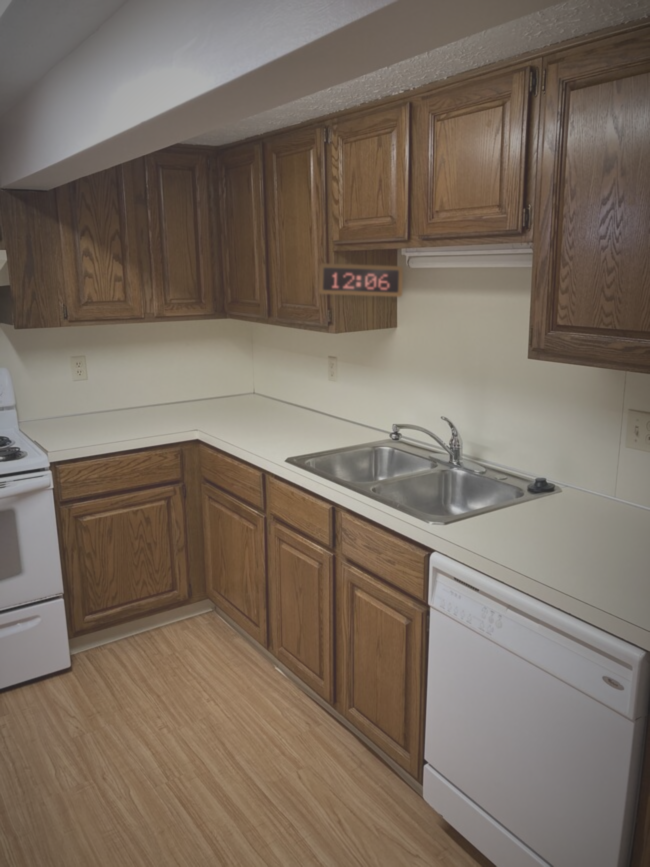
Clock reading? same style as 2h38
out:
12h06
